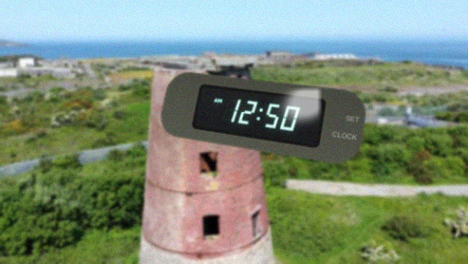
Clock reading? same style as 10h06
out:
12h50
